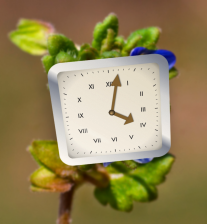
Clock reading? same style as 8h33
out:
4h02
